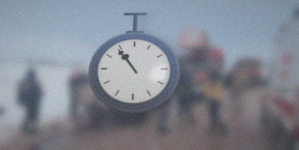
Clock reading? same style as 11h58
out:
10h54
